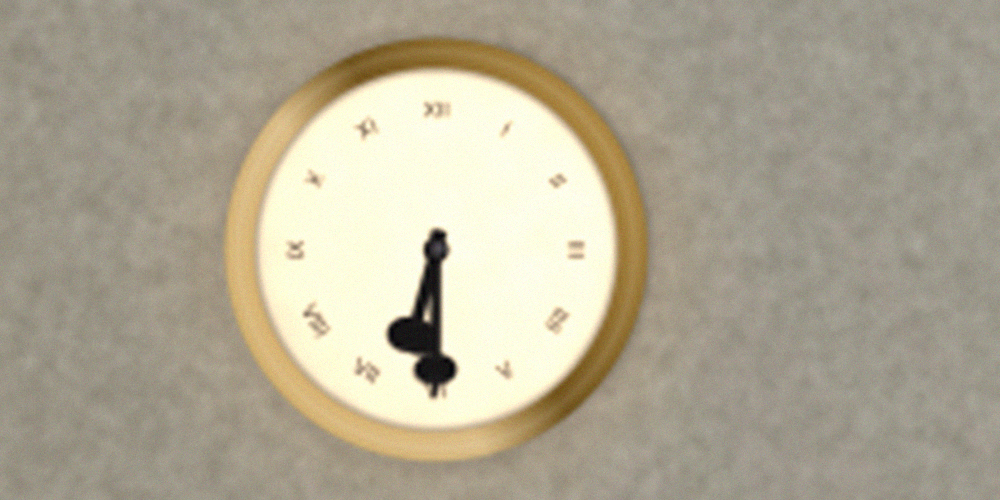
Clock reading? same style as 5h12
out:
6h30
